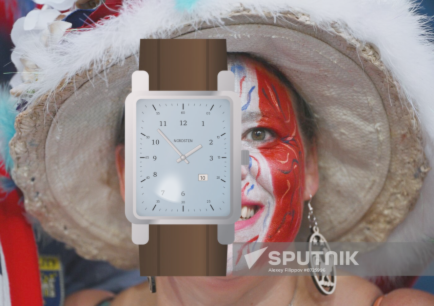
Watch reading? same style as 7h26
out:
1h53
